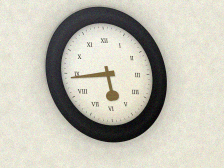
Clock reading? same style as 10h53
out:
5h44
